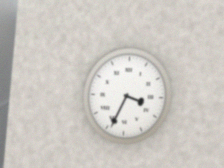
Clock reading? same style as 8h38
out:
3h34
